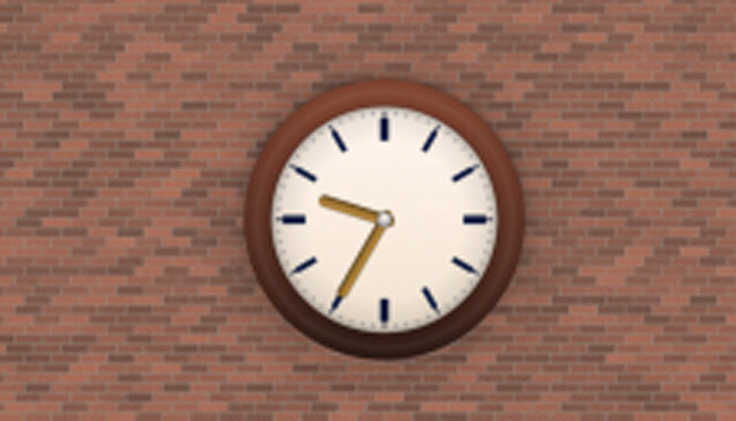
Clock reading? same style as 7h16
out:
9h35
